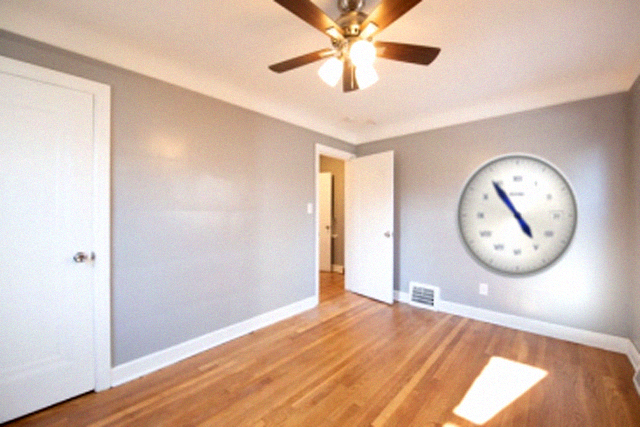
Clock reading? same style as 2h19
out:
4h54
